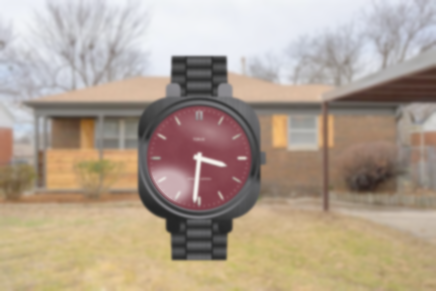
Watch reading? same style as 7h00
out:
3h31
